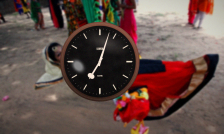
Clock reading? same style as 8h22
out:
7h03
